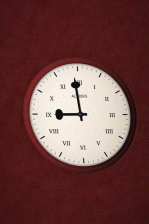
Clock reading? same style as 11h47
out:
8h59
